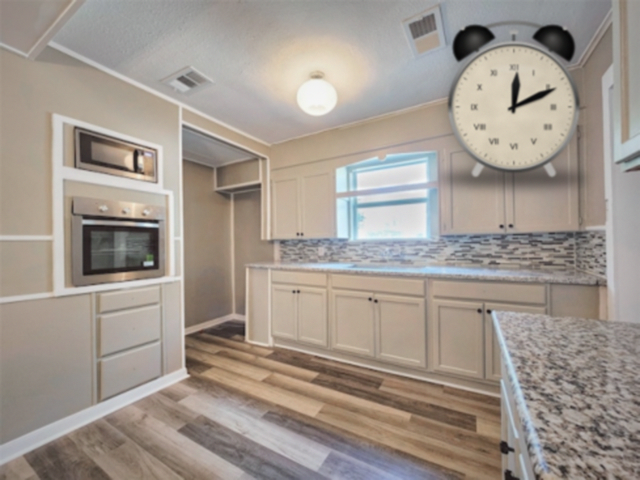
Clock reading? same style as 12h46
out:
12h11
